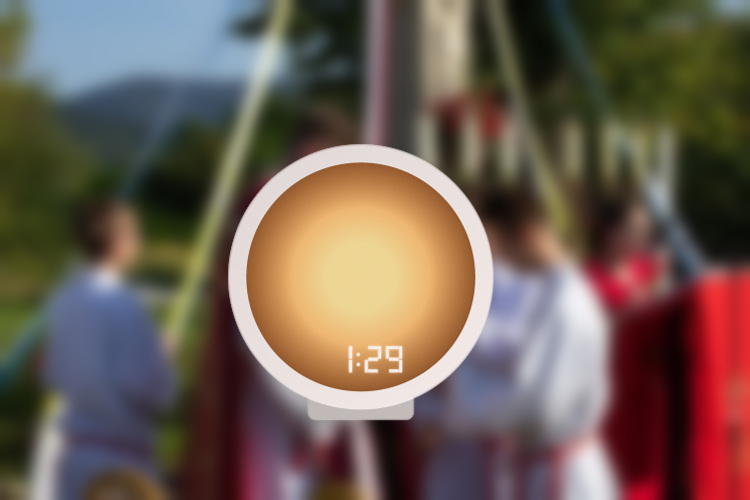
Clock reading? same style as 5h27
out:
1h29
